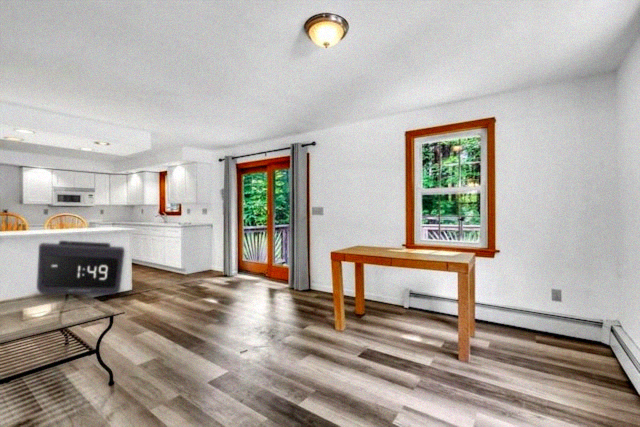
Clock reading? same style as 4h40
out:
1h49
